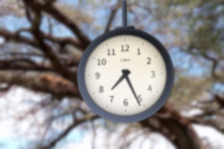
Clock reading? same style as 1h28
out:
7h26
